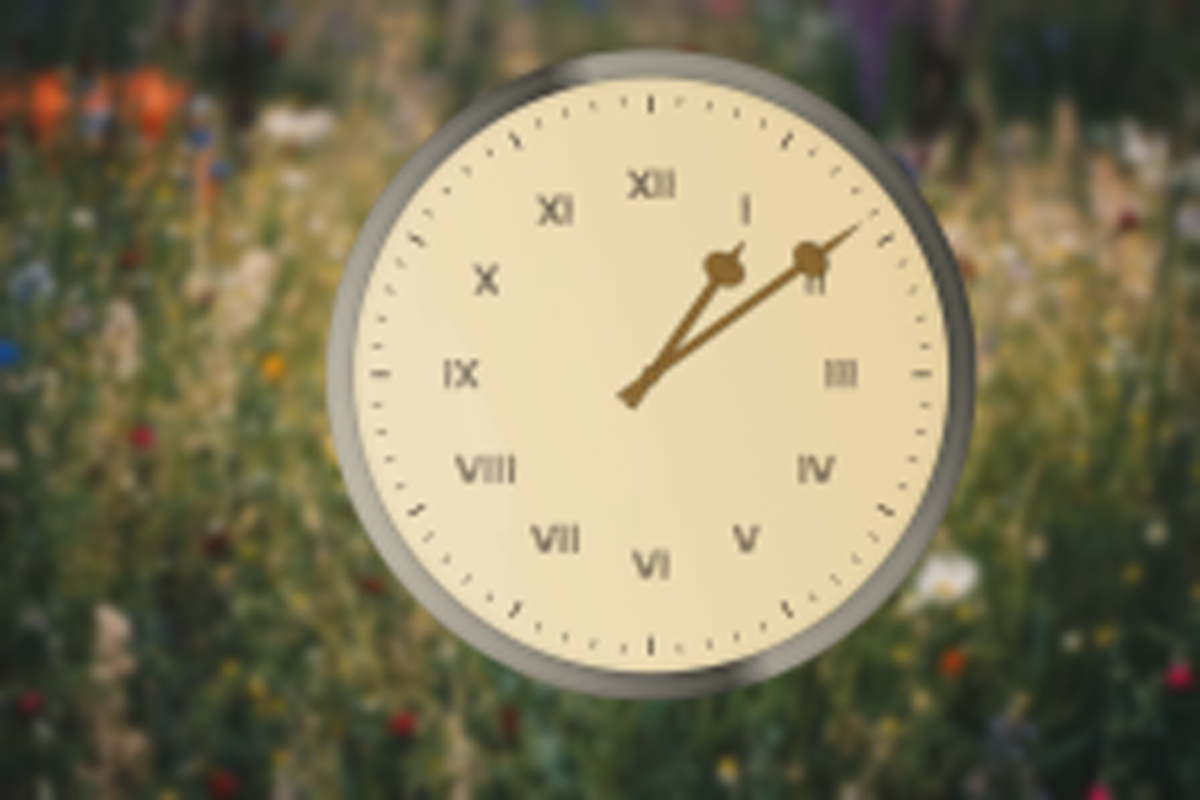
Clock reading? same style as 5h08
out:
1h09
